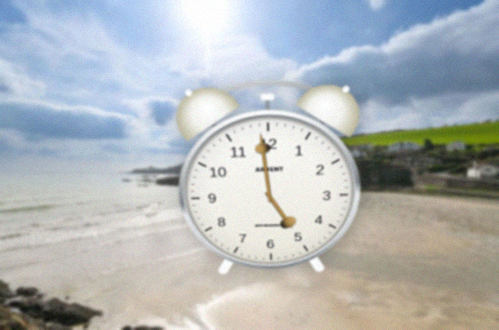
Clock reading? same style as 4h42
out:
4h59
